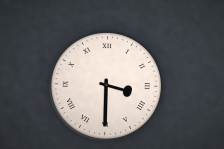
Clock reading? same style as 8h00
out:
3h30
